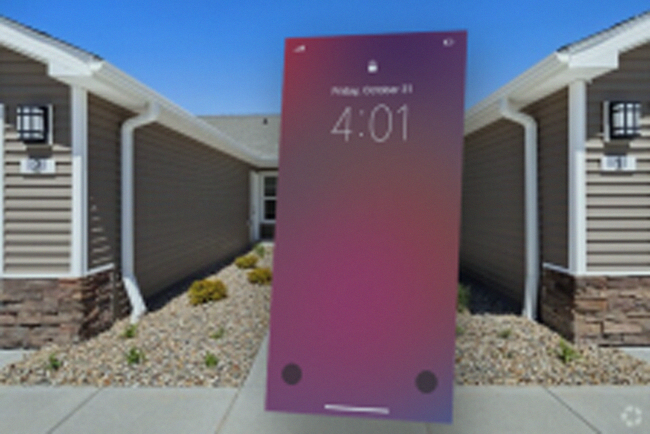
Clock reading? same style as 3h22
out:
4h01
